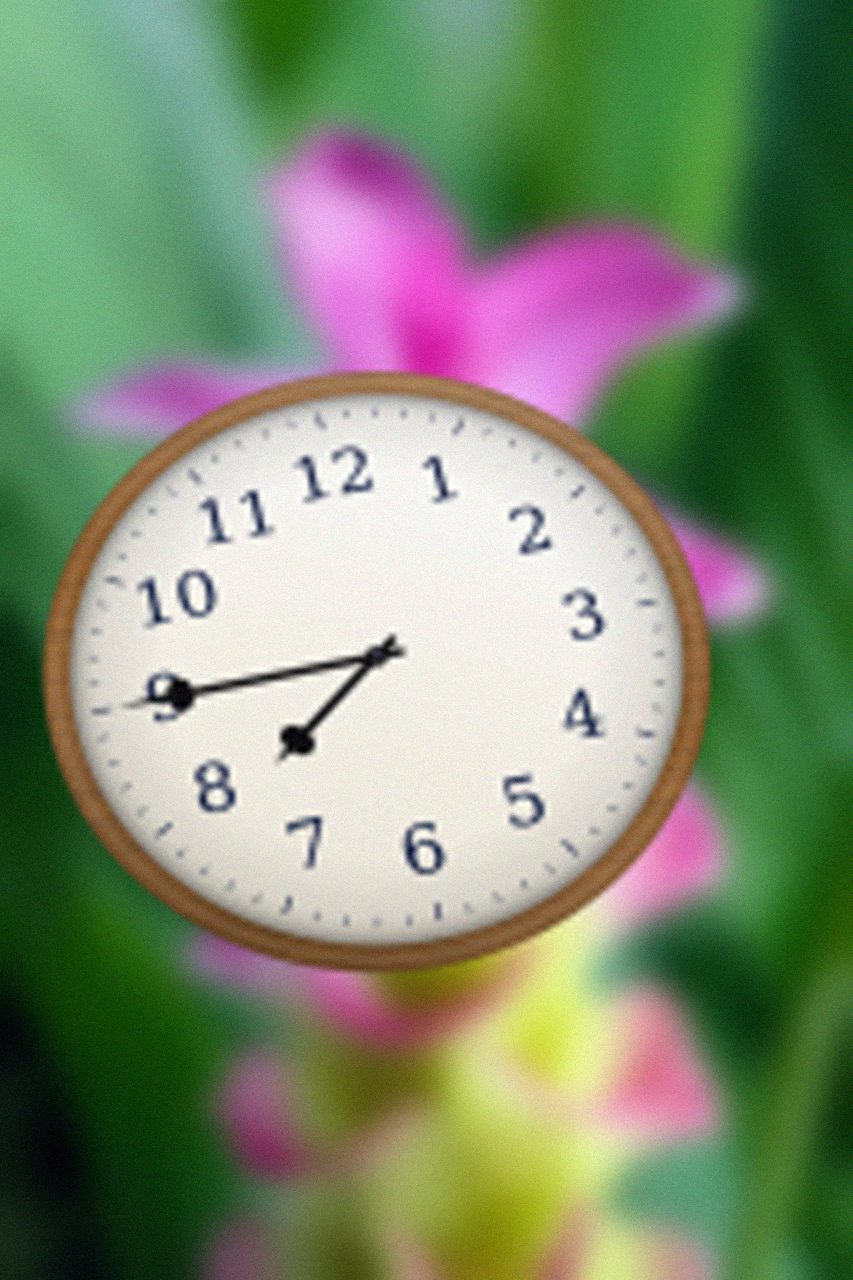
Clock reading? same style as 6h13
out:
7h45
